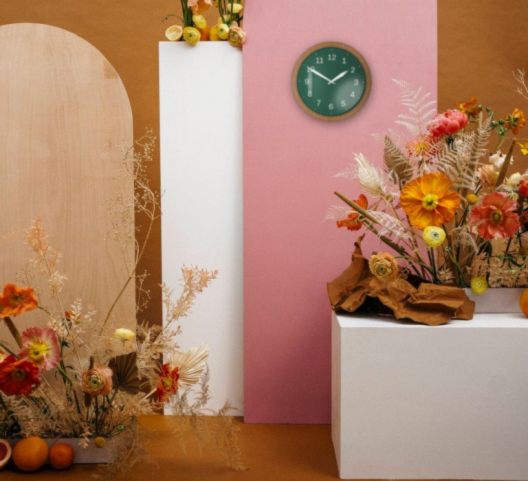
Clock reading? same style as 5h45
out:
1h50
